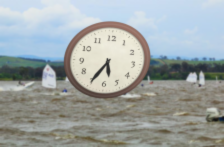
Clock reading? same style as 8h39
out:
5h35
